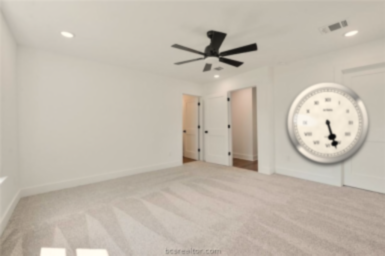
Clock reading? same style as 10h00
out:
5h27
